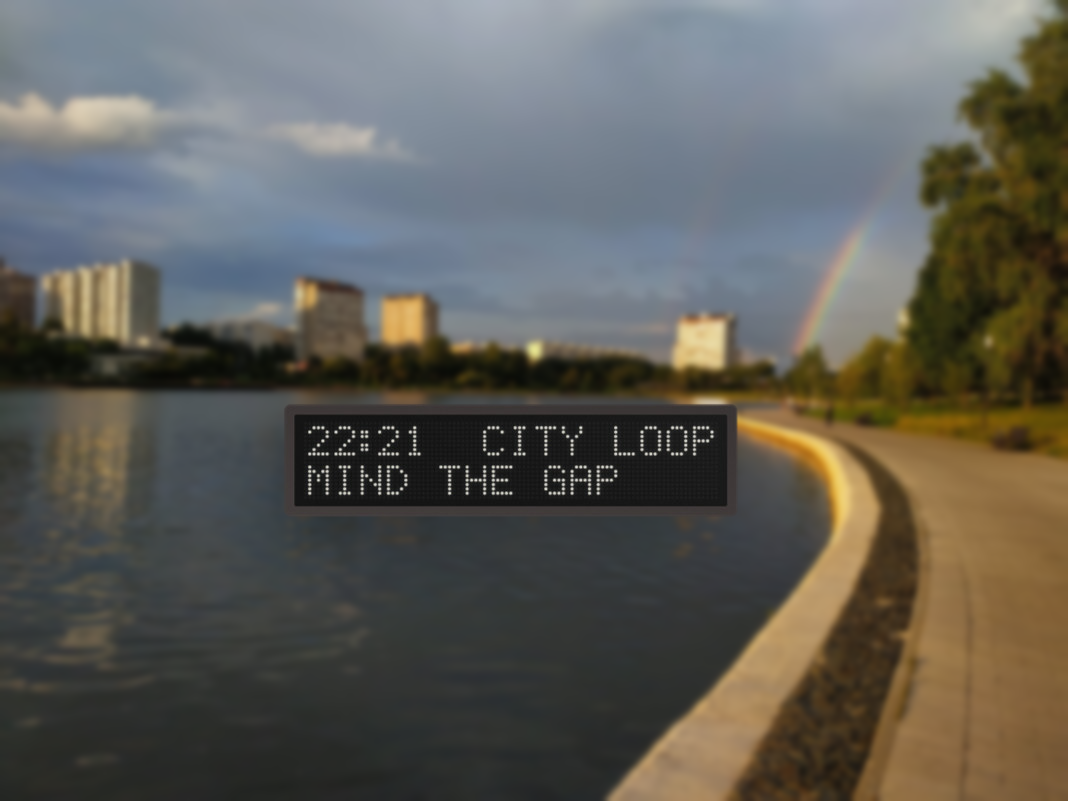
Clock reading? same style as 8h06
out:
22h21
